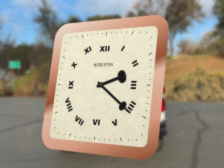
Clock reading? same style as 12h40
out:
2h21
